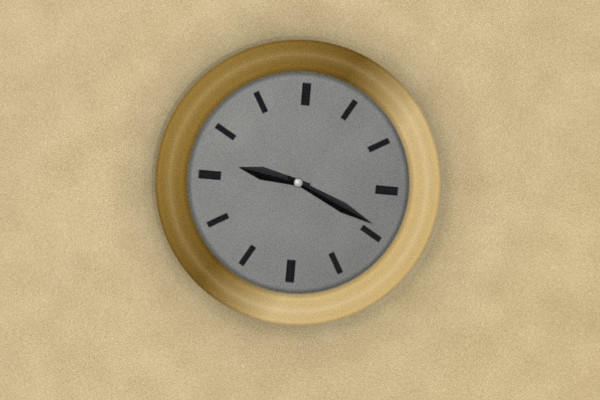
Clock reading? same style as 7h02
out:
9h19
